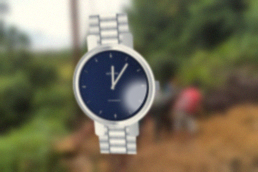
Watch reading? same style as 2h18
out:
12h06
